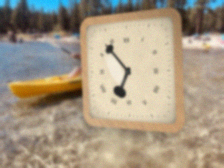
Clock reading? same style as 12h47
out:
6h53
